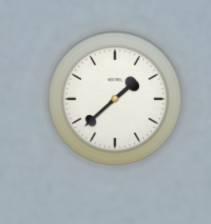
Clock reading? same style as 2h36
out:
1h38
